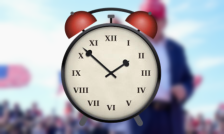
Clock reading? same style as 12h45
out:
1h52
